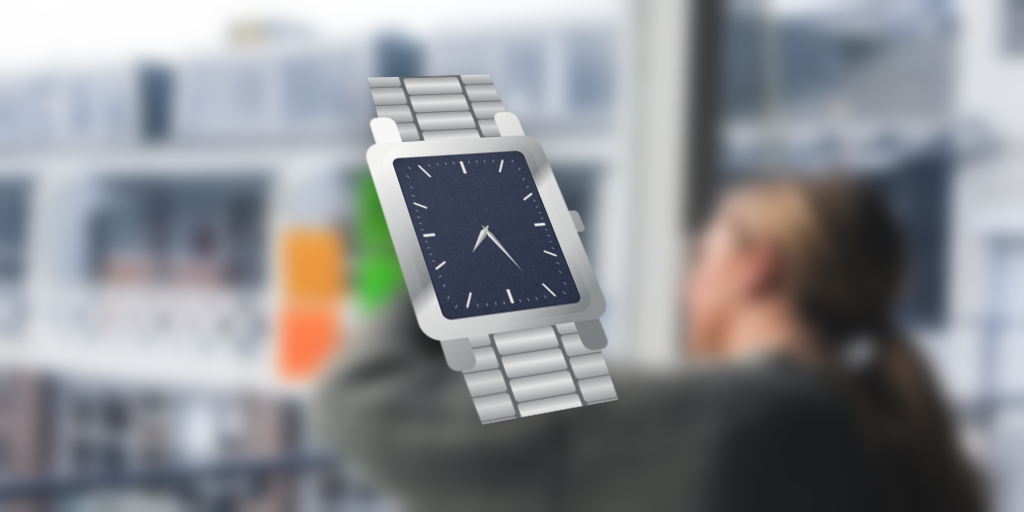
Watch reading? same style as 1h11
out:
7h26
